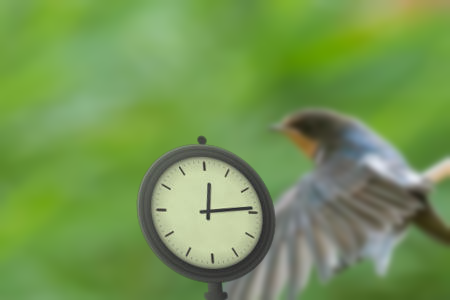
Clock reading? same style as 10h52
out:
12h14
